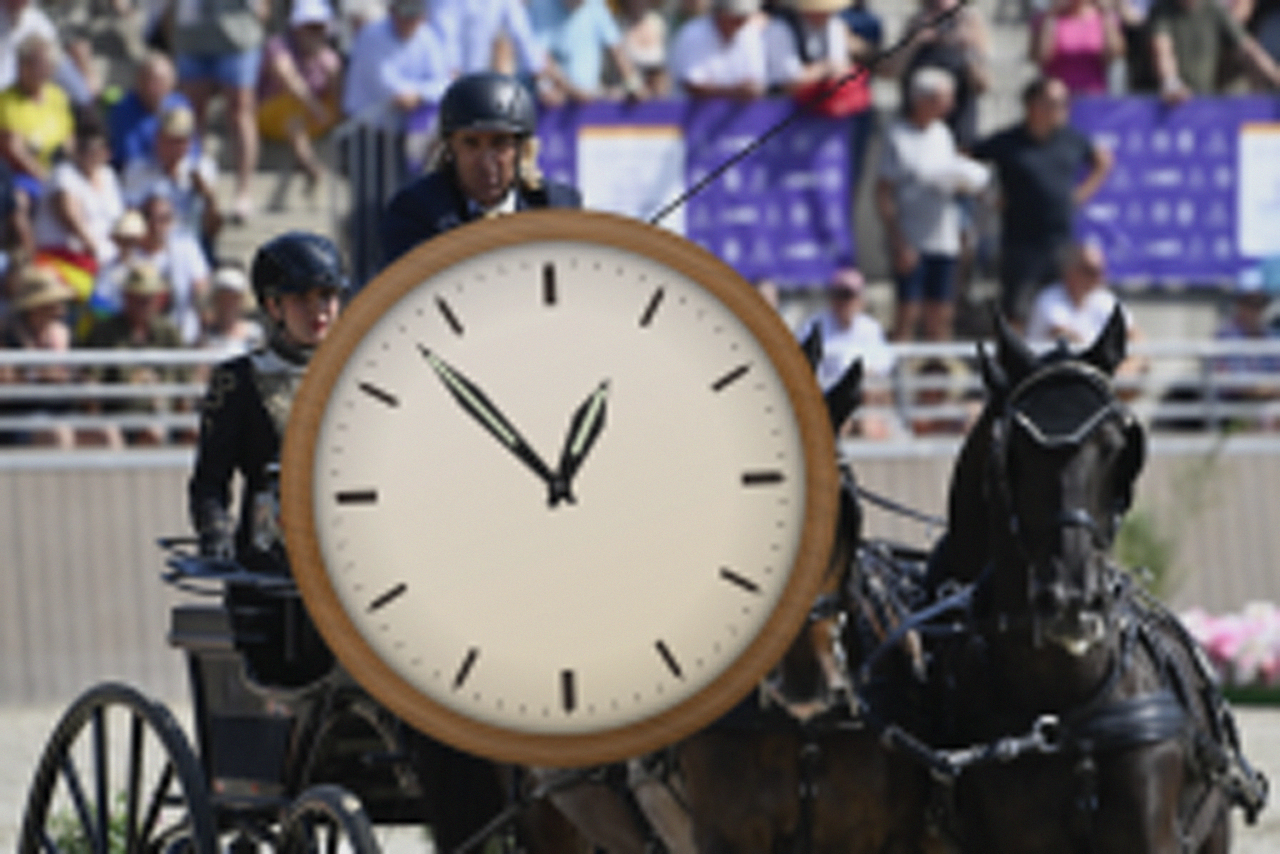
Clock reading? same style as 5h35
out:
12h53
